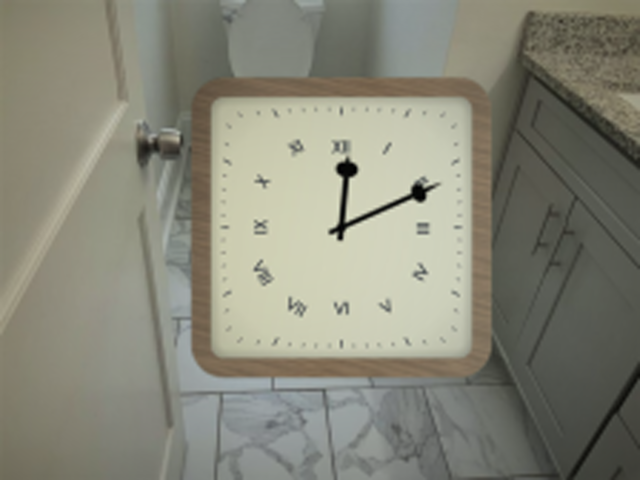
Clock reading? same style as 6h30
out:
12h11
